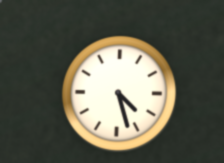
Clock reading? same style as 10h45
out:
4h27
